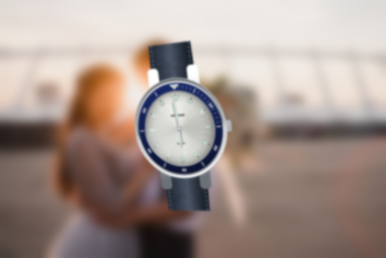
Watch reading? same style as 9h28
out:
5h59
